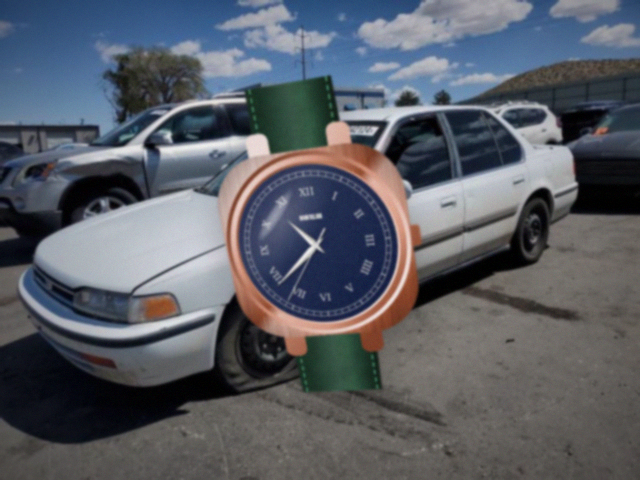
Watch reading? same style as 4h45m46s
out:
10h38m36s
